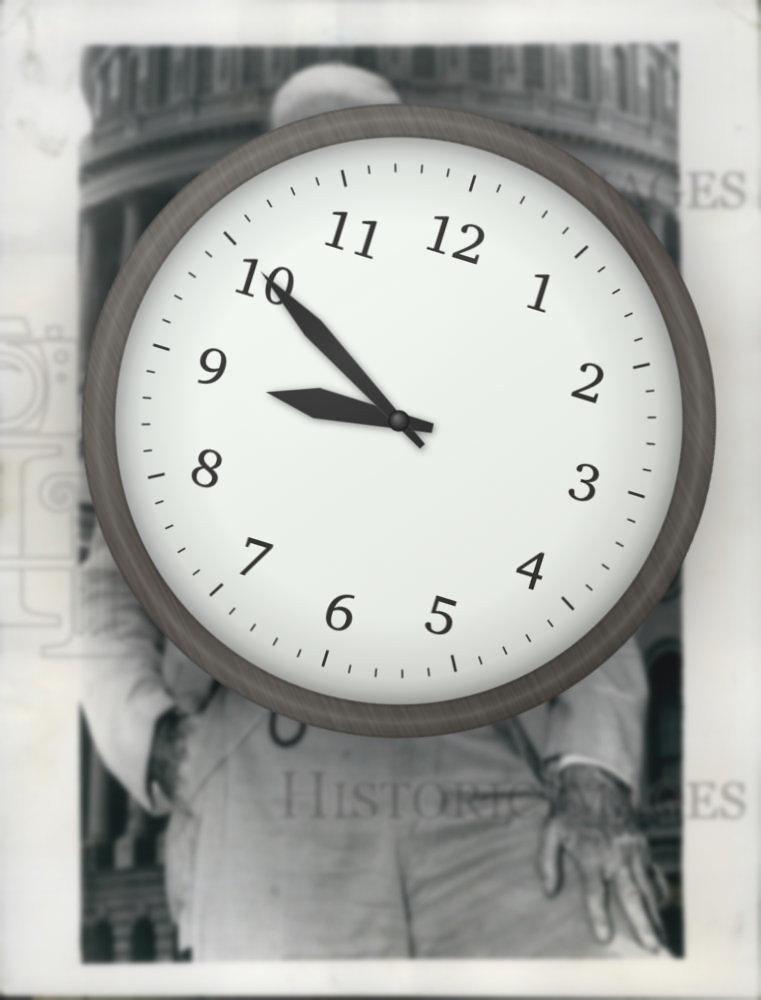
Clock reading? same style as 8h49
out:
8h50
